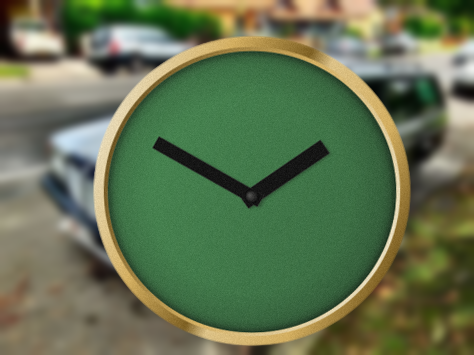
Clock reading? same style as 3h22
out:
1h50
